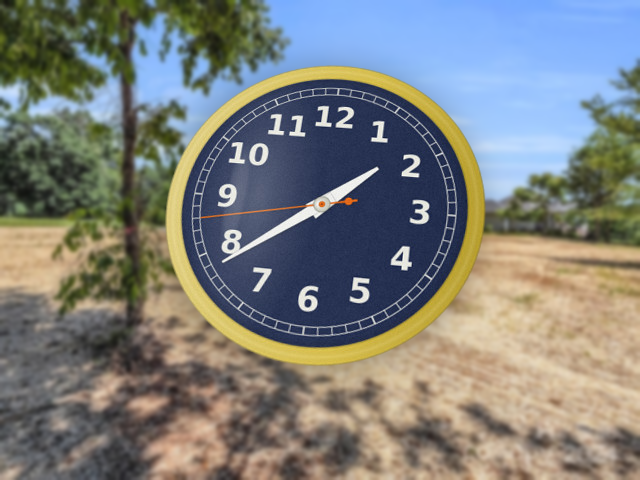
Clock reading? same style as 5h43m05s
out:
1h38m43s
